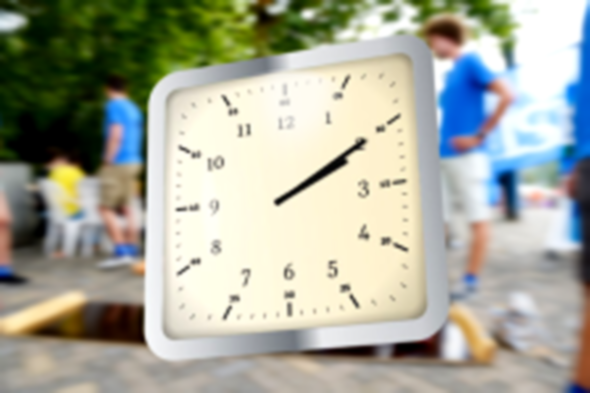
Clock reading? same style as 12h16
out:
2h10
